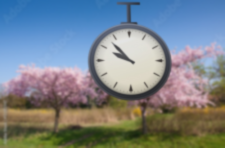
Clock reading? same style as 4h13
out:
9h53
